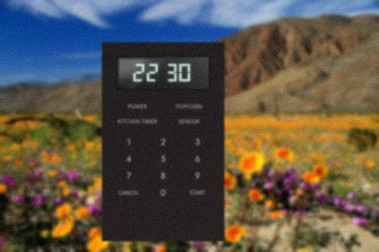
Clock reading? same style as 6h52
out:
22h30
